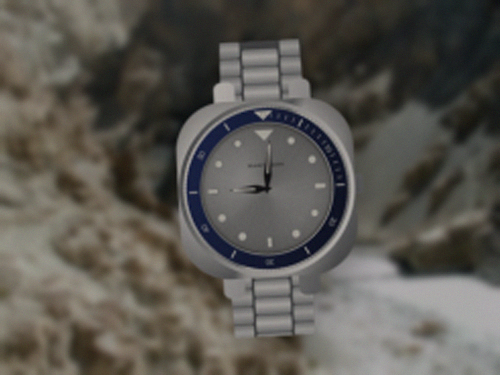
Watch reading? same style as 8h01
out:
9h01
